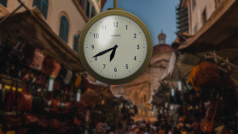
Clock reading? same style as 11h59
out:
6h41
